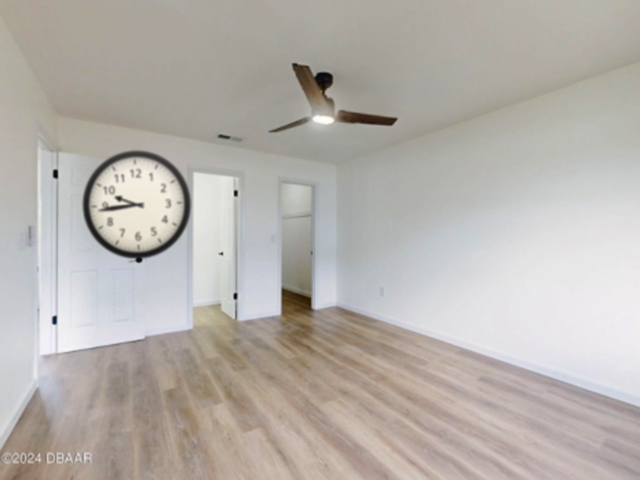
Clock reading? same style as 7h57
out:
9h44
